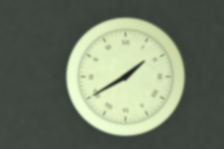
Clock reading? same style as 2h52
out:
1h40
